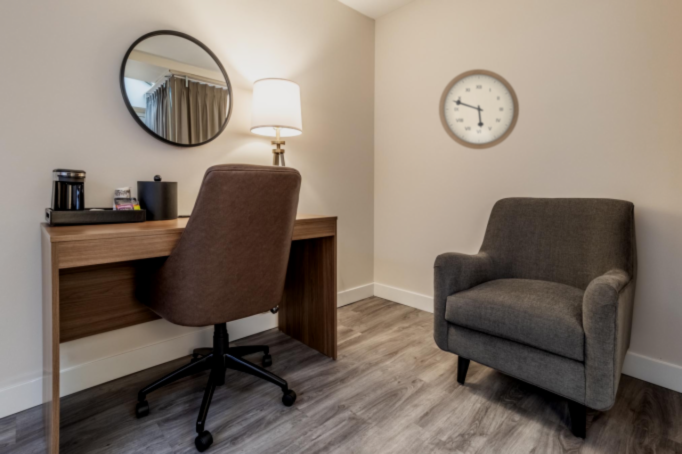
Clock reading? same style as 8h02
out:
5h48
